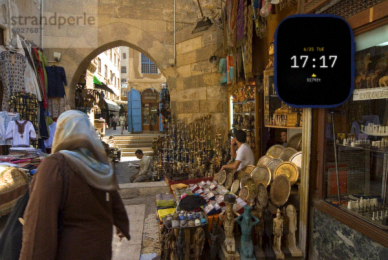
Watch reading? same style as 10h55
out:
17h17
